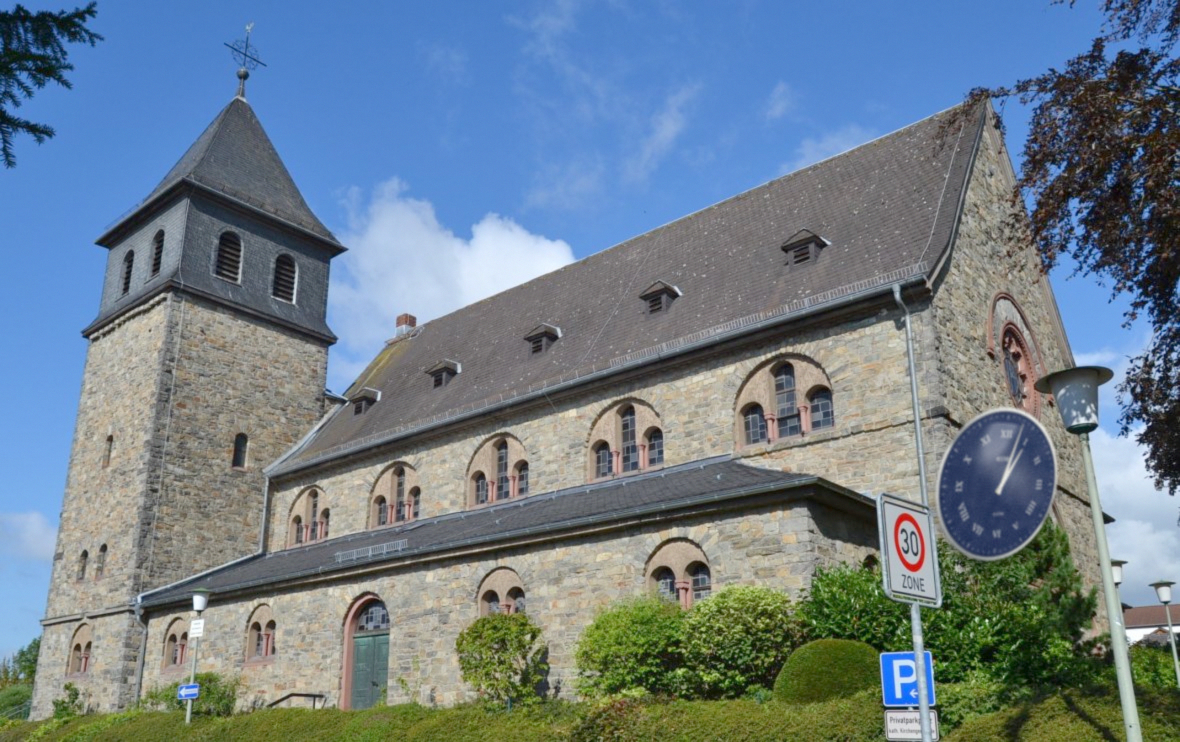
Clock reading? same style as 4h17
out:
1h03
